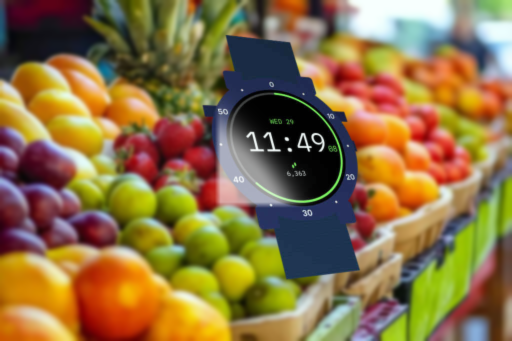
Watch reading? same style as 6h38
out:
11h49
